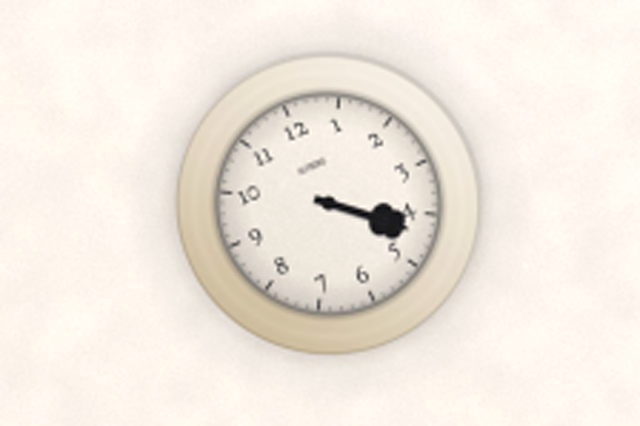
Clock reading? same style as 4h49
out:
4h22
